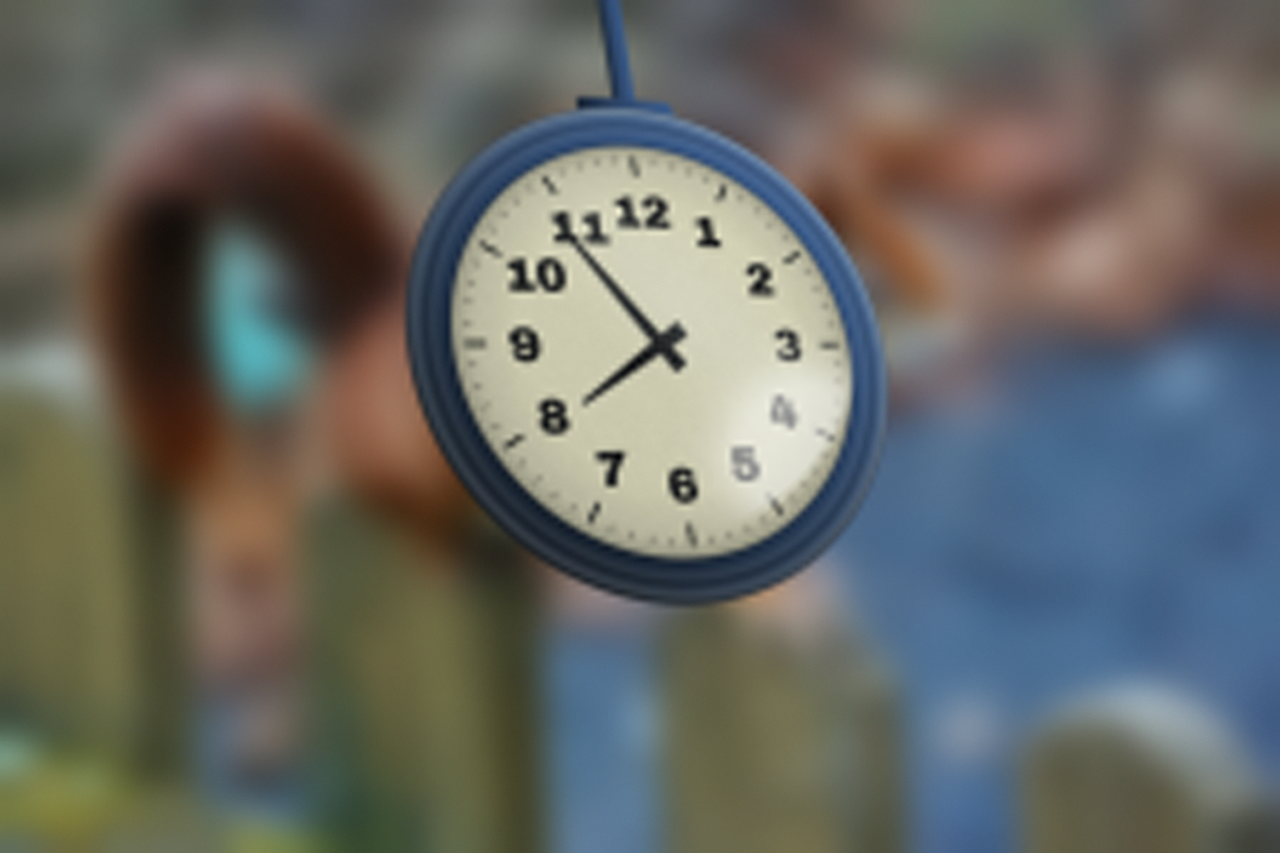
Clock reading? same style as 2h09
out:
7h54
